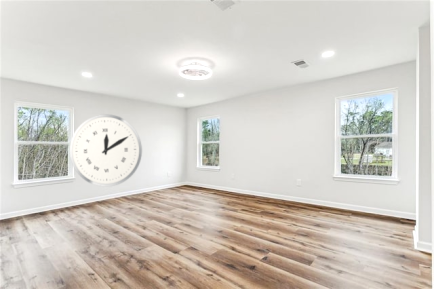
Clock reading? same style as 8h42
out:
12h10
